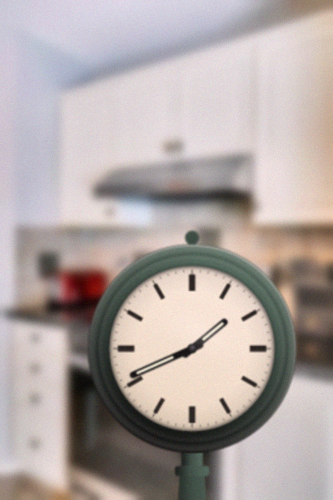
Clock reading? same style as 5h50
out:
1h41
